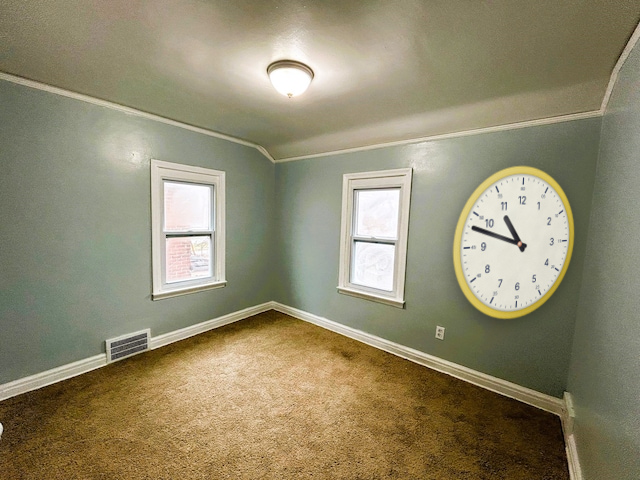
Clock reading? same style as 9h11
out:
10h48
